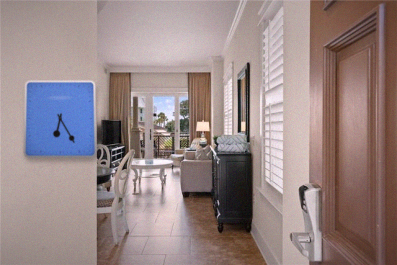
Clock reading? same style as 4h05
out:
6h25
